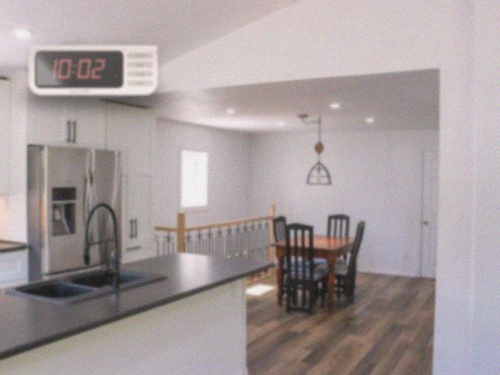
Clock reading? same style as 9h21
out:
10h02
